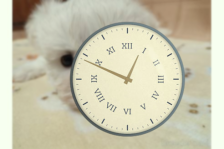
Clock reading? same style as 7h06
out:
12h49
